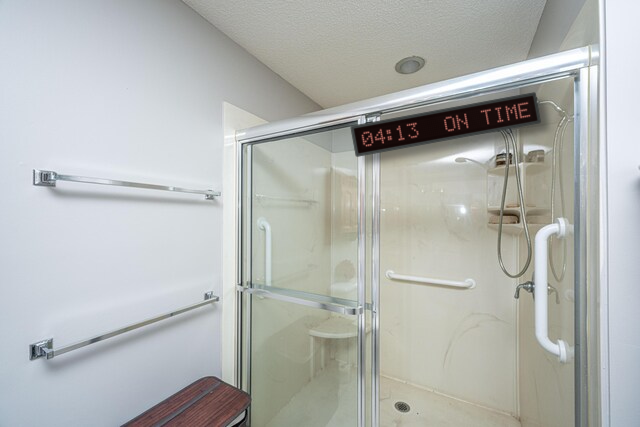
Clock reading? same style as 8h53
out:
4h13
